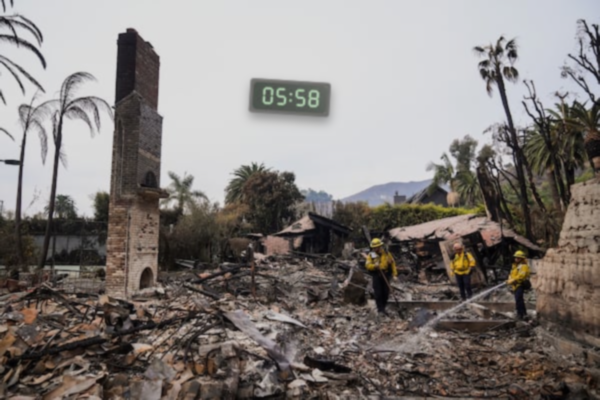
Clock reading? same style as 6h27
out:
5h58
